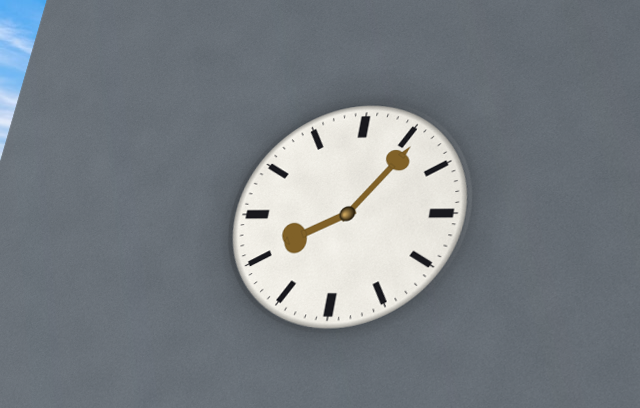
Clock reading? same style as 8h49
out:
8h06
